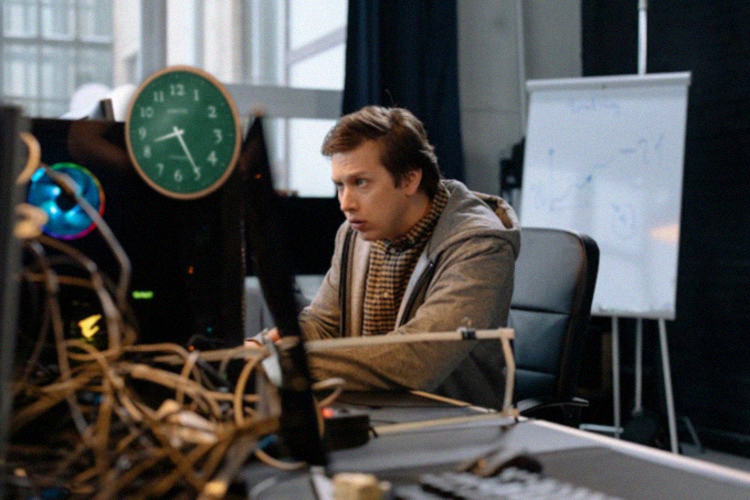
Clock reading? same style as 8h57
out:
8h25
